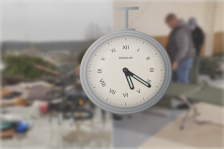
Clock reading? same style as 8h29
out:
5h21
